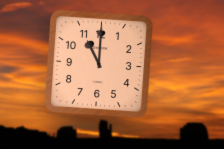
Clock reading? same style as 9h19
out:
11h00
